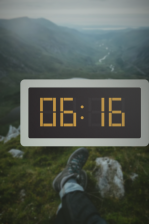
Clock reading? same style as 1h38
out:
6h16
